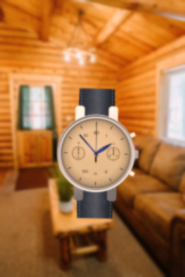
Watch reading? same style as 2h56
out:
1h53
